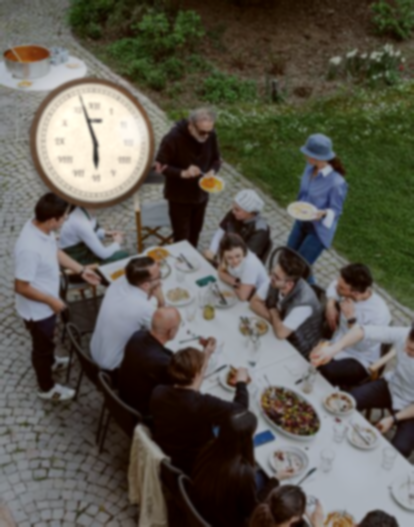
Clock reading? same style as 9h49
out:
5h57
